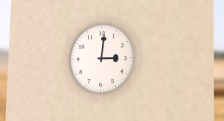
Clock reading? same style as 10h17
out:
3h01
